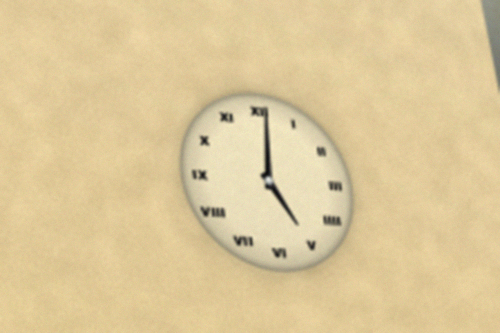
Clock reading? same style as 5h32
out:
5h01
